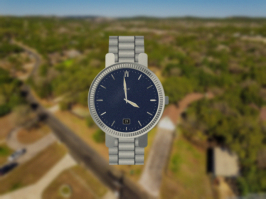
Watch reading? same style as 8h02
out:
3h59
